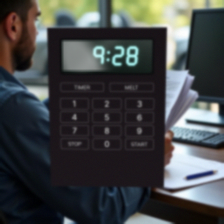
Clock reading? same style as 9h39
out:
9h28
